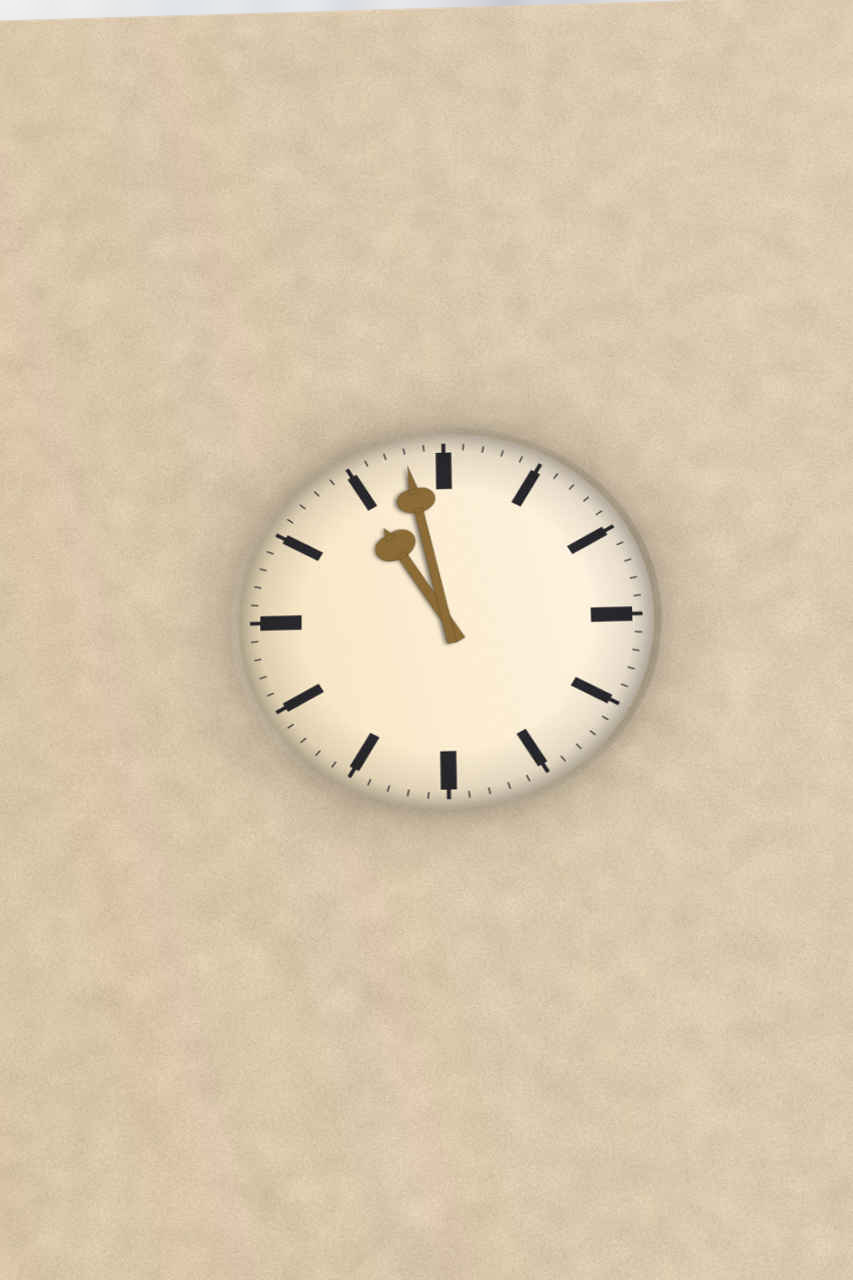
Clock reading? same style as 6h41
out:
10h58
